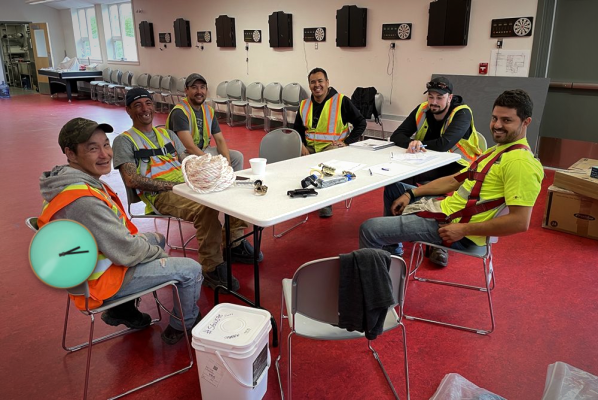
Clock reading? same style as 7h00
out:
2h14
